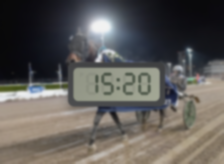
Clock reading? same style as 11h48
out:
15h20
